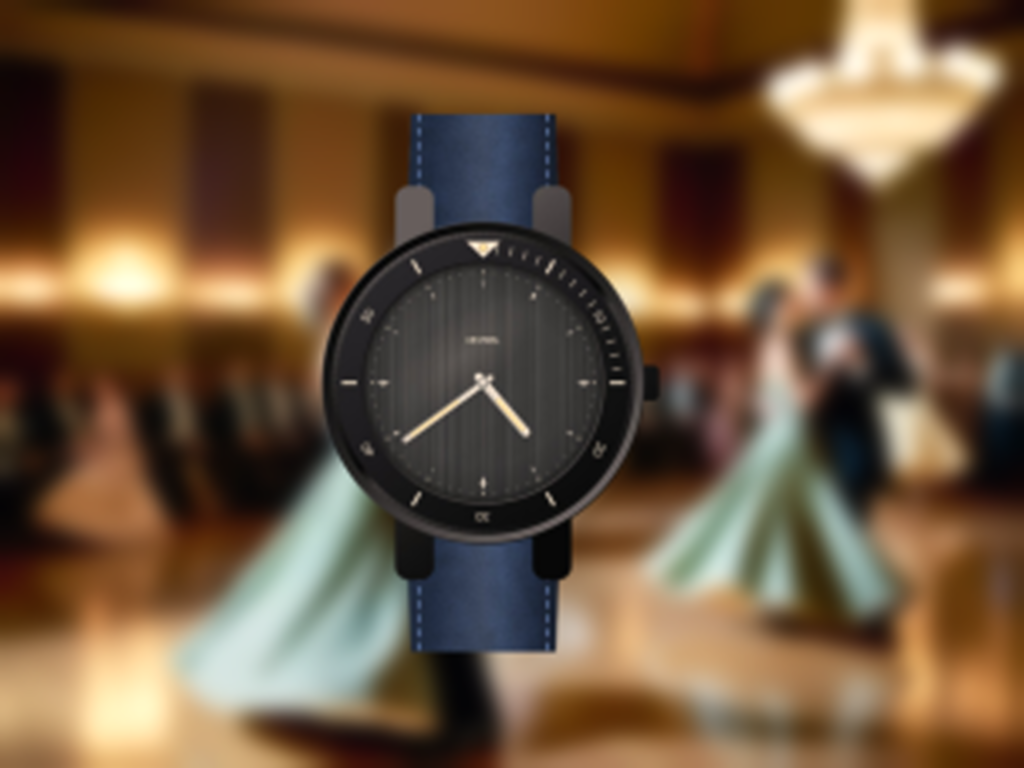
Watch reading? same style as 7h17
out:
4h39
